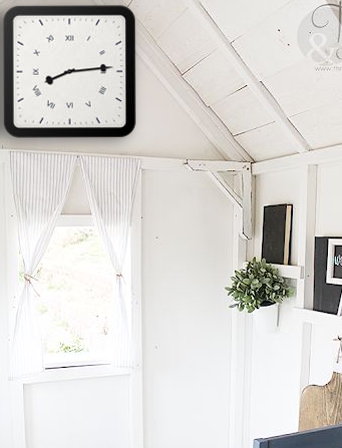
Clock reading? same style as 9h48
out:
8h14
